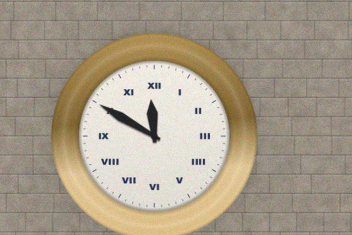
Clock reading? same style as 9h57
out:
11h50
